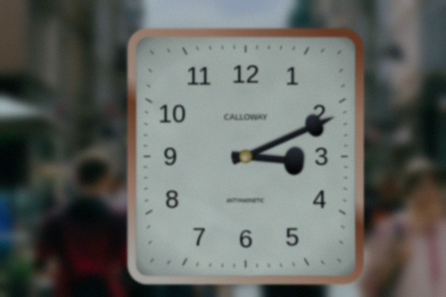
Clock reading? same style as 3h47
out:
3h11
